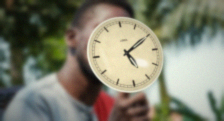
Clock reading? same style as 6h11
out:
5h10
